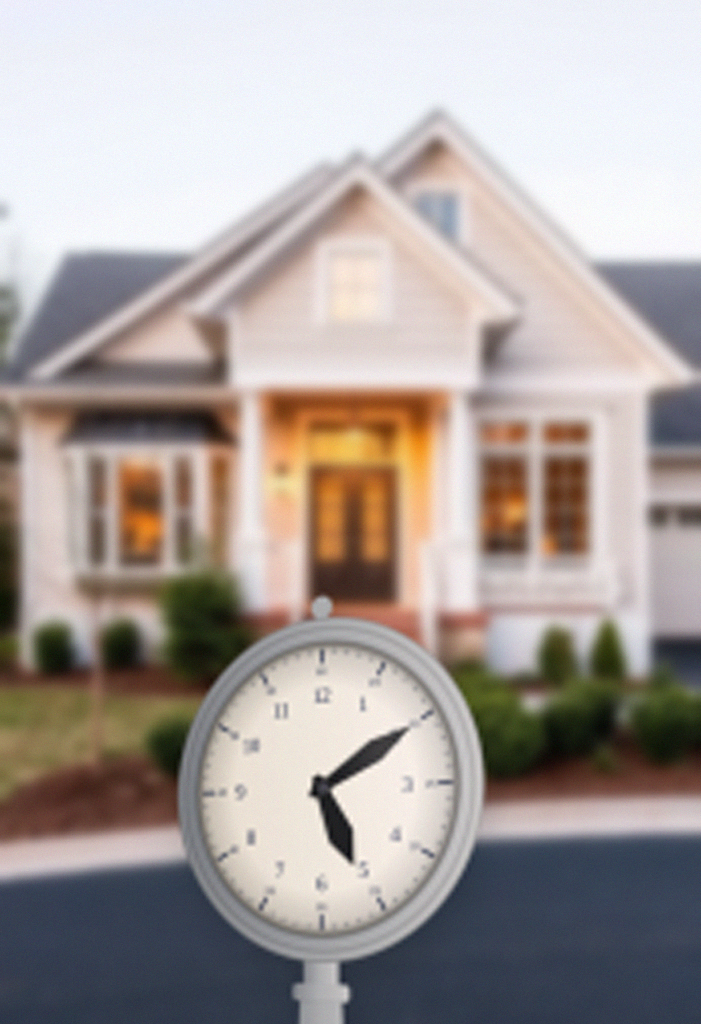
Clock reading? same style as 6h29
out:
5h10
